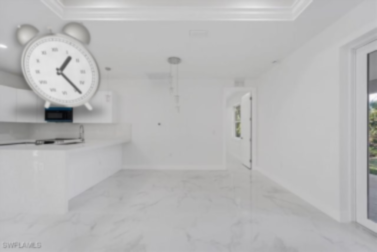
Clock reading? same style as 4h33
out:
1h24
